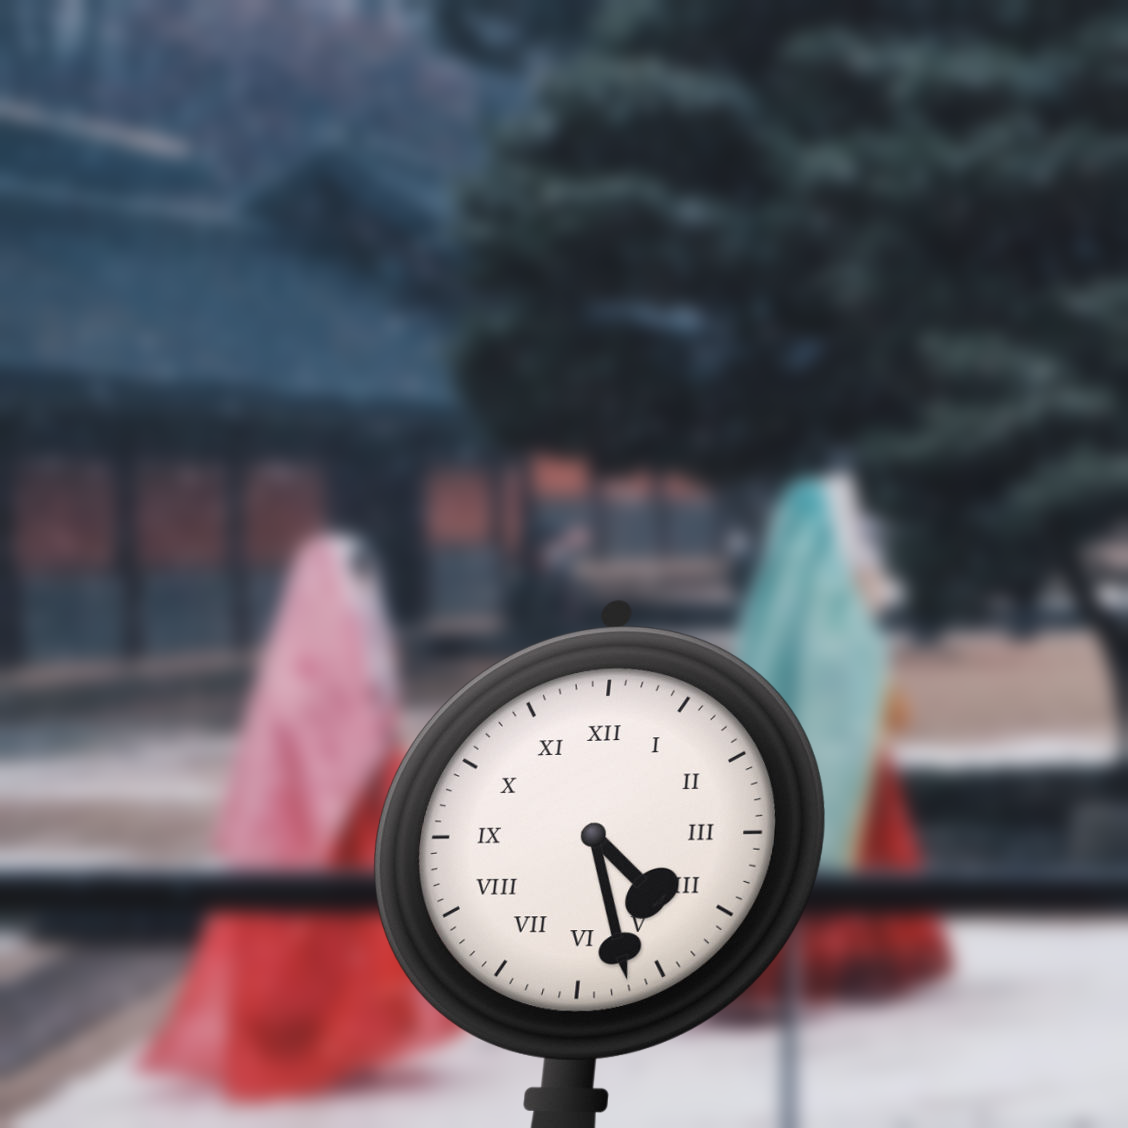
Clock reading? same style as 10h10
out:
4h27
